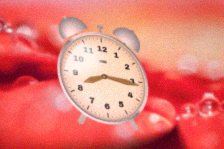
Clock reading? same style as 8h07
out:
8h16
